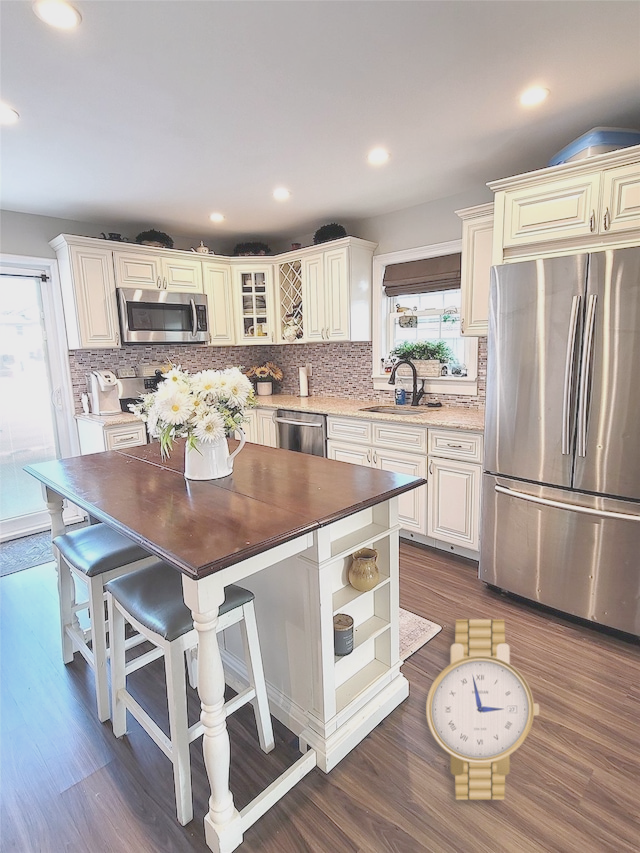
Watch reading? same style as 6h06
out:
2h58
